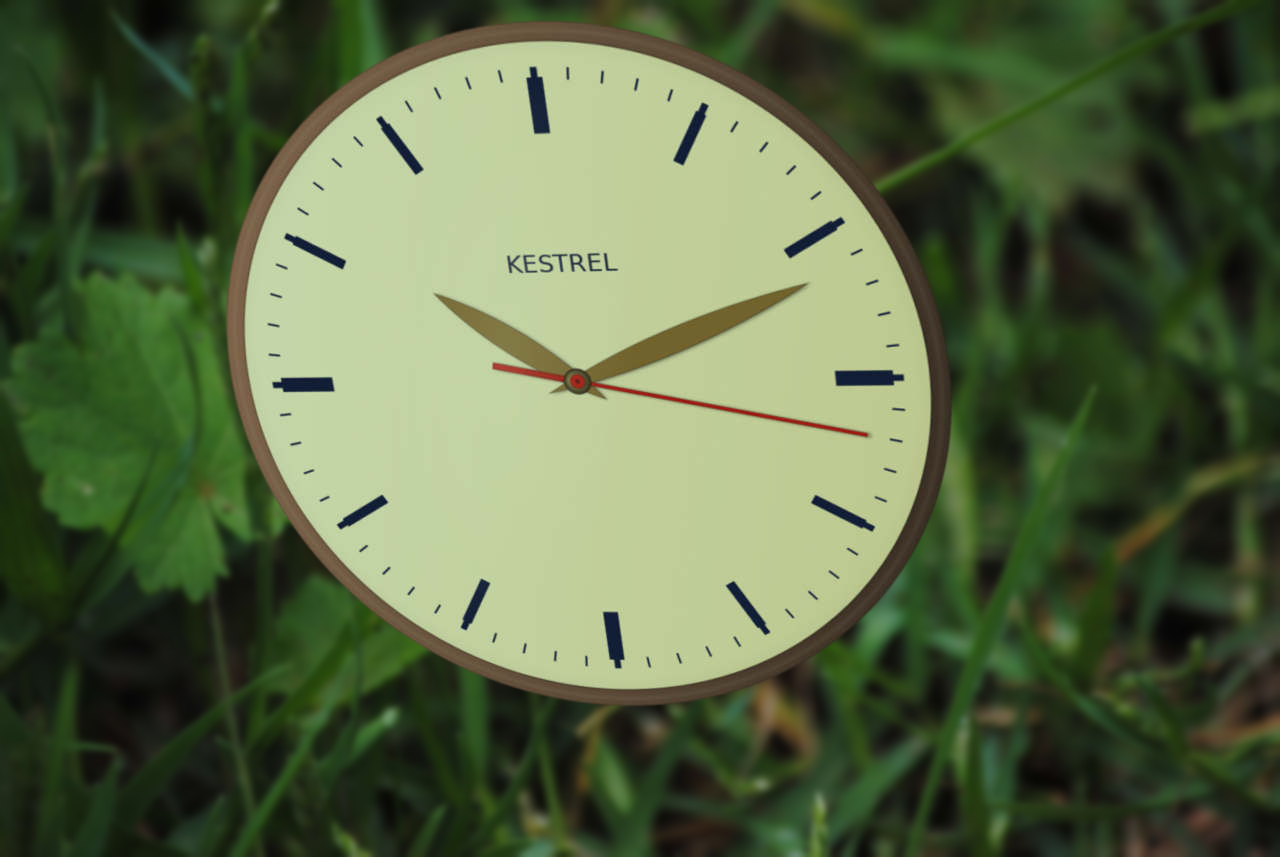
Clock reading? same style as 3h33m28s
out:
10h11m17s
